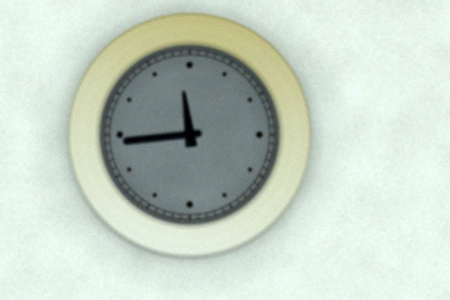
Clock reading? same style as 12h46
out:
11h44
